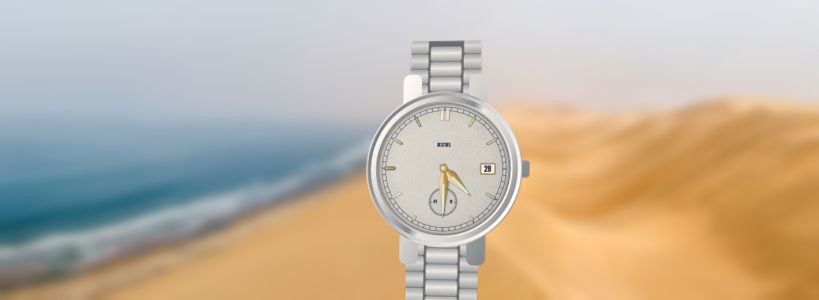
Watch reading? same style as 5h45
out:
4h30
